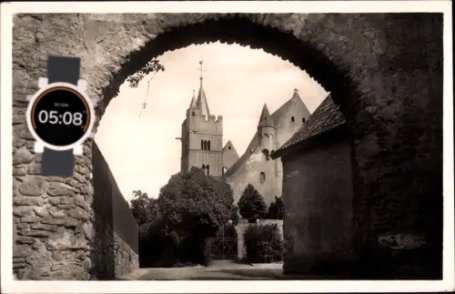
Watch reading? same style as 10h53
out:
5h08
